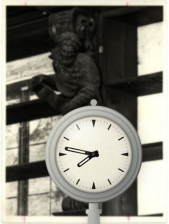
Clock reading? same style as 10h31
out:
7h47
